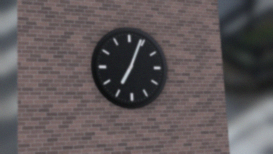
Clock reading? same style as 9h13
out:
7h04
